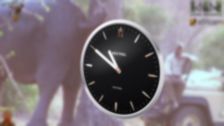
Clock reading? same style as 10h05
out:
10h50
